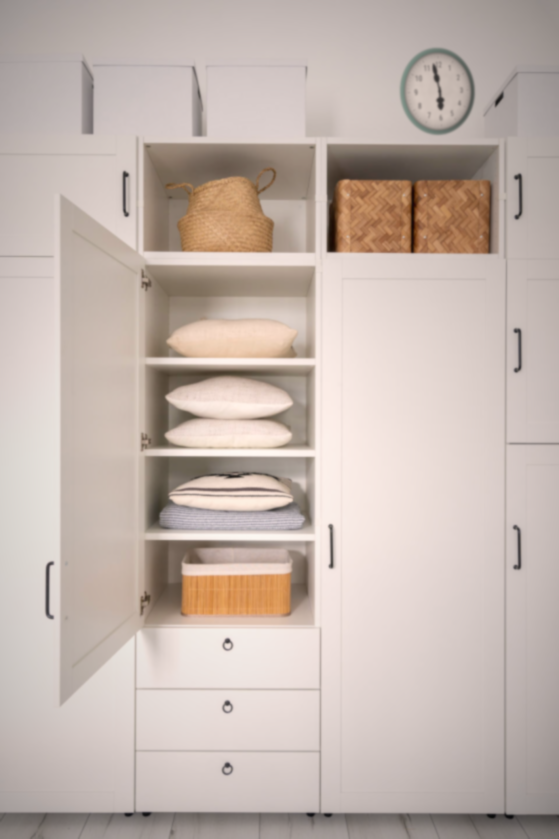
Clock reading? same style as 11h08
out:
5h58
